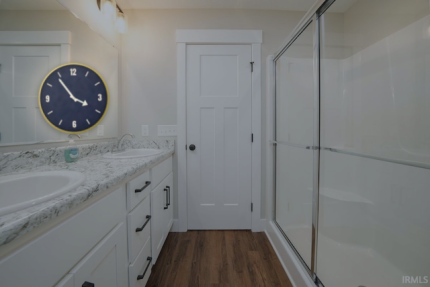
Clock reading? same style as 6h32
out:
3h54
